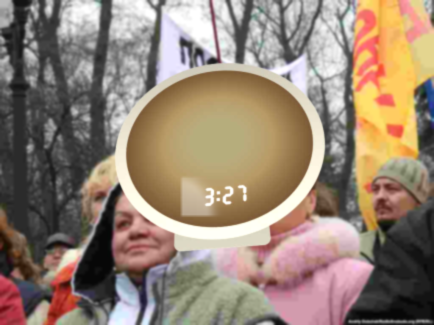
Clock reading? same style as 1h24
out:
3h27
